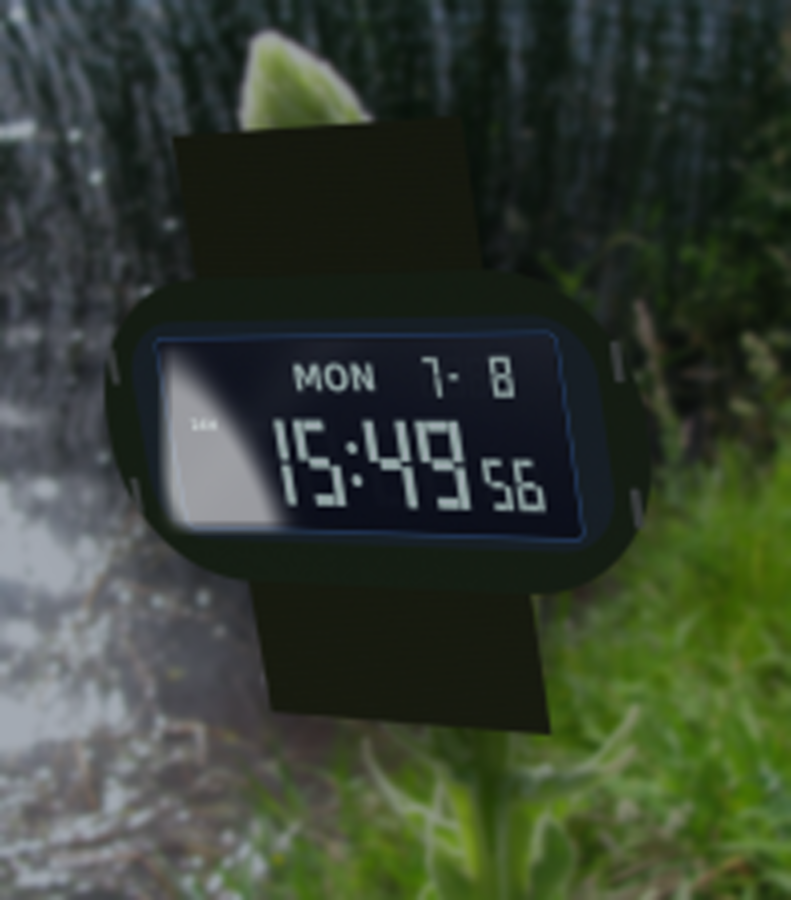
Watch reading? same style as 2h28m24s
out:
15h49m56s
